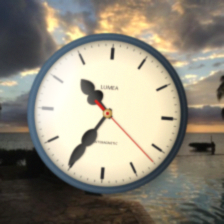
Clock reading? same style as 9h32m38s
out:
10h35m22s
